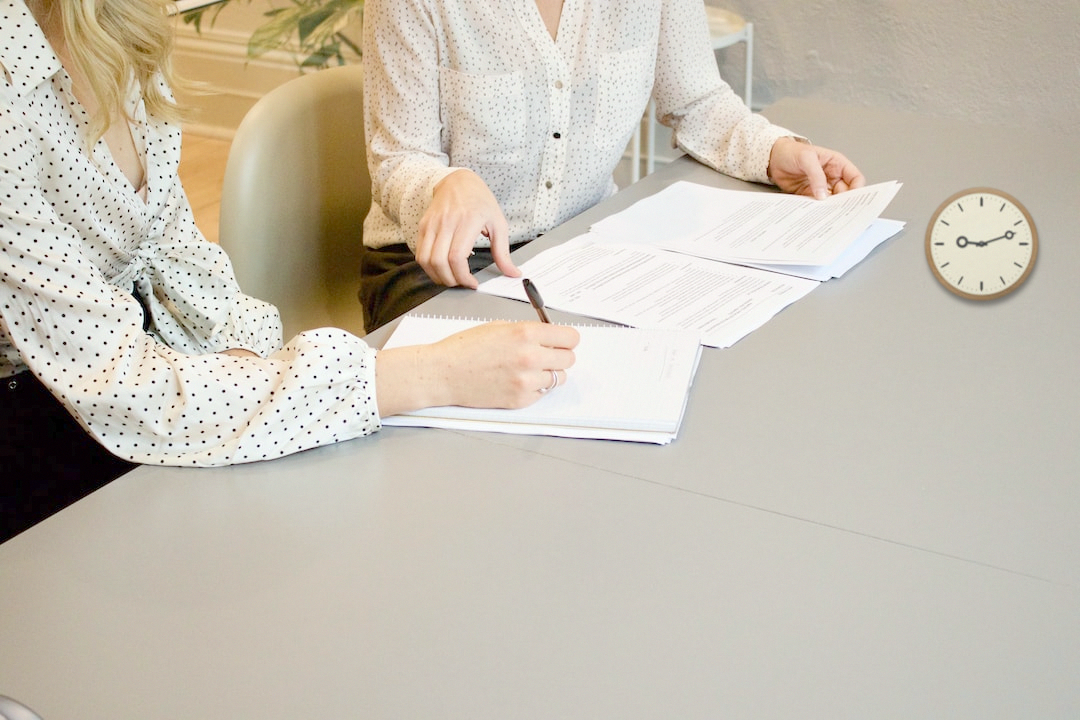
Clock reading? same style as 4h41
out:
9h12
